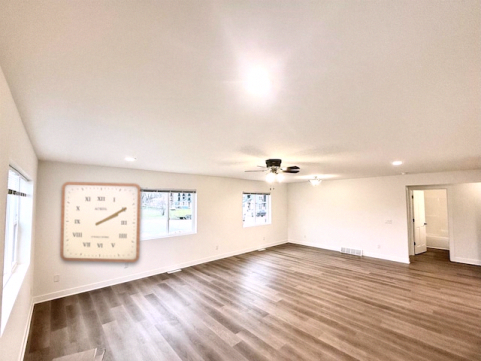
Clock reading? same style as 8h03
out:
2h10
